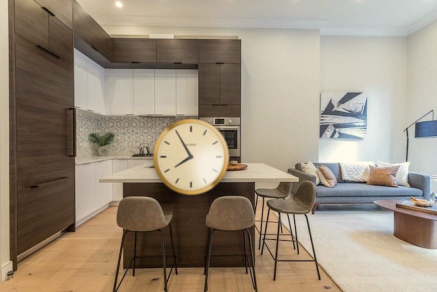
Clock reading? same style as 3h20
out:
7h55
